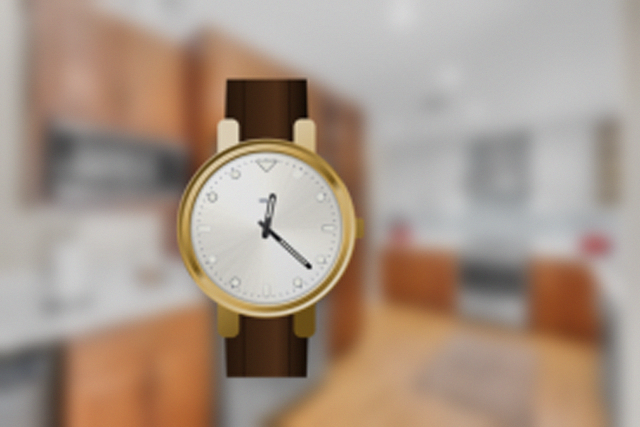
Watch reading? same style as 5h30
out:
12h22
